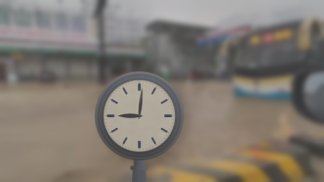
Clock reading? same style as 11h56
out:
9h01
